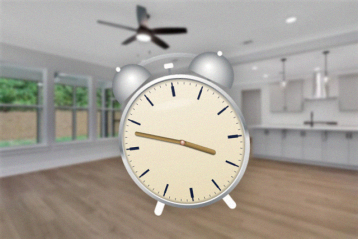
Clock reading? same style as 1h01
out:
3h48
